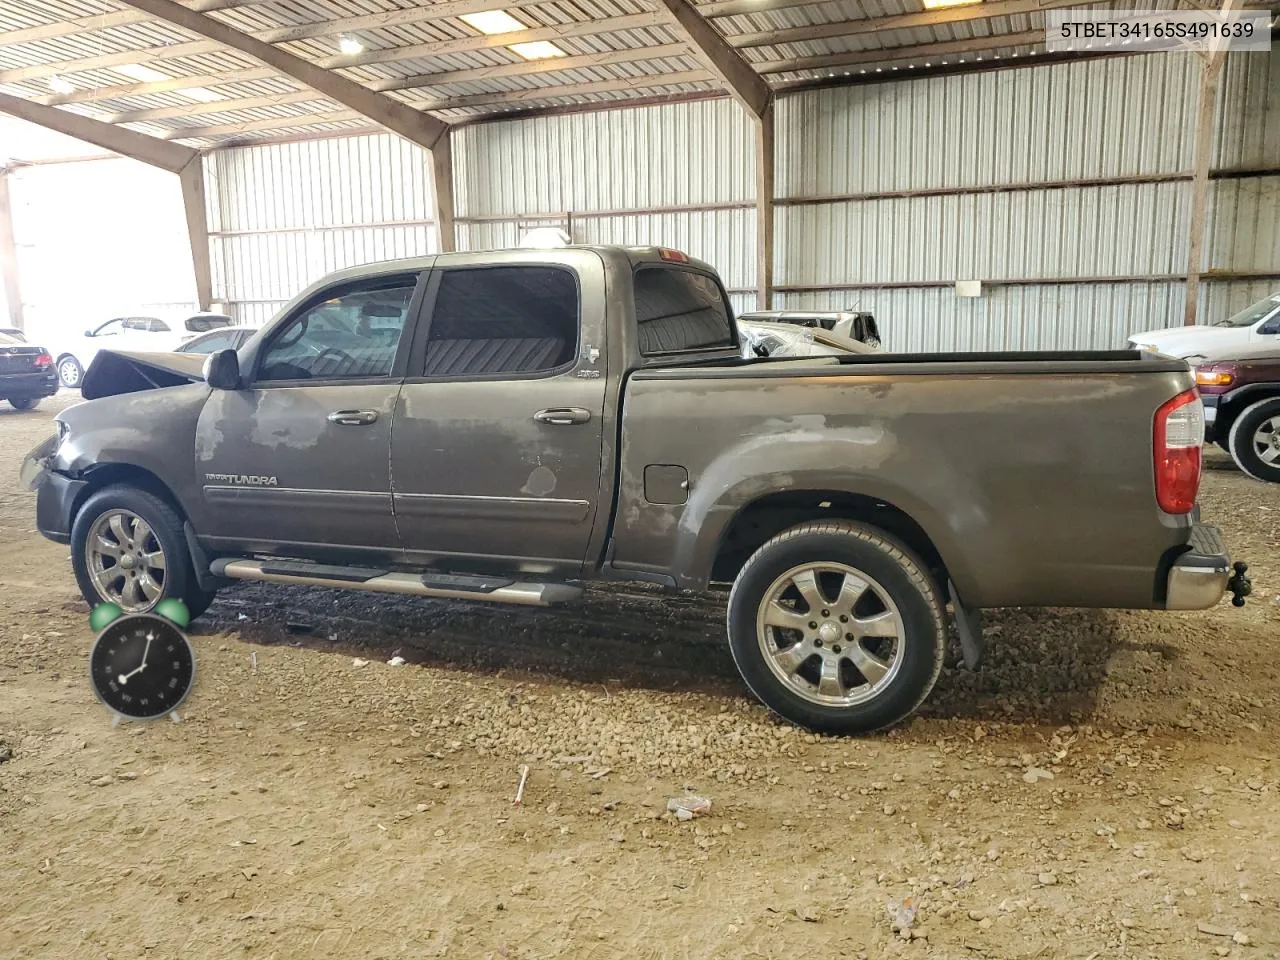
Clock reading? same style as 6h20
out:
8h03
